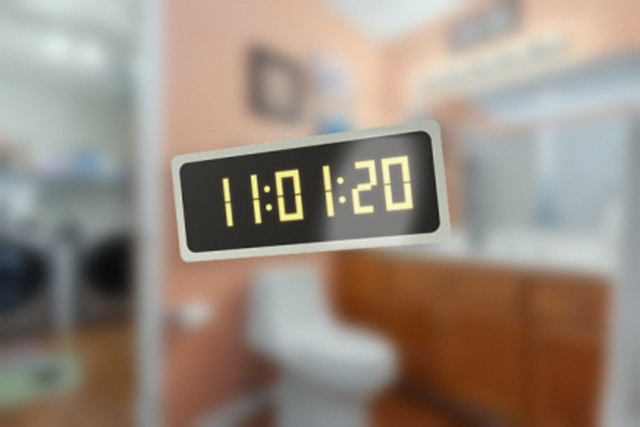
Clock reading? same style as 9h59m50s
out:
11h01m20s
